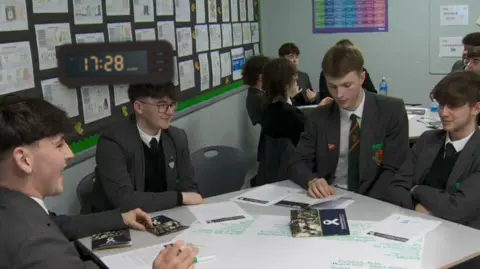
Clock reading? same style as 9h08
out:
17h28
